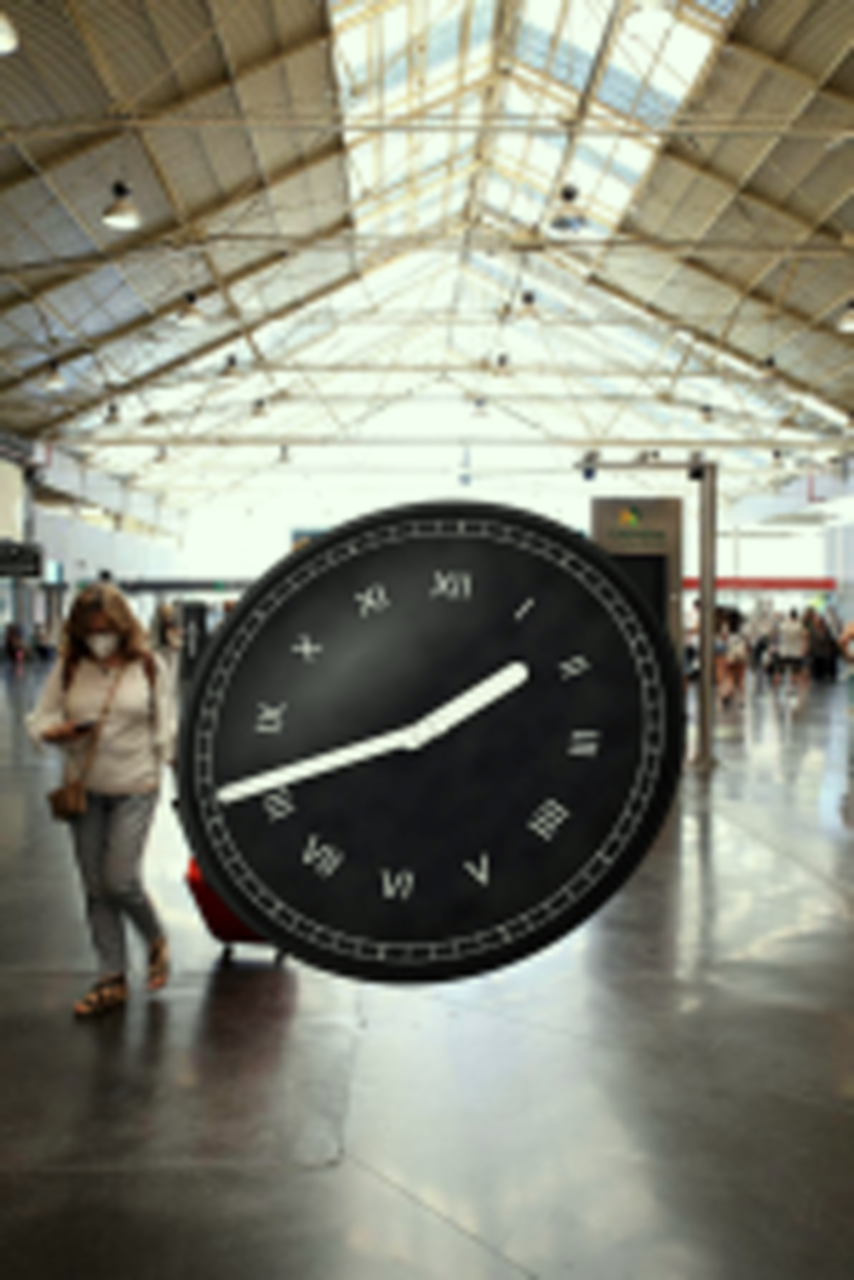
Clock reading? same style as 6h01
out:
1h41
